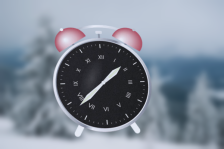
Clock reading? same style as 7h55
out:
1h38
